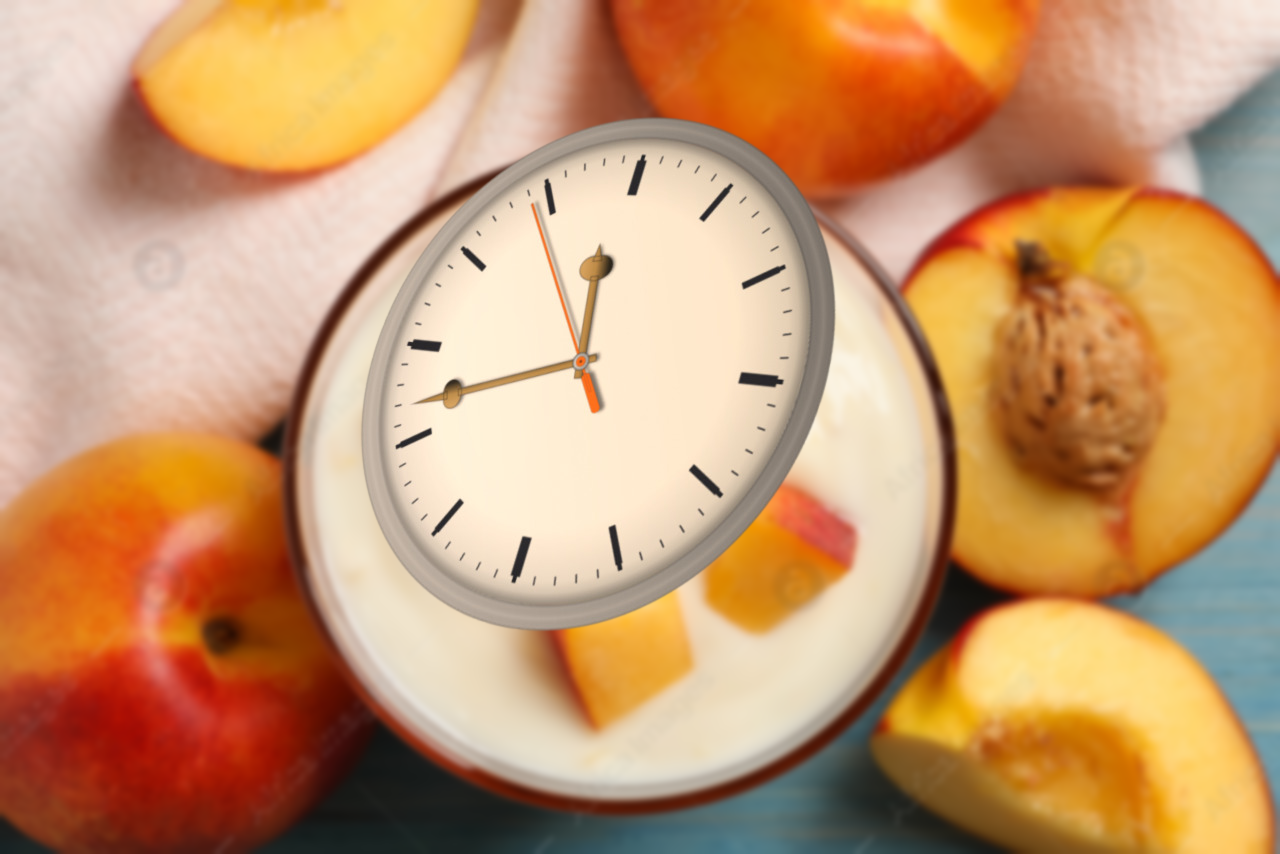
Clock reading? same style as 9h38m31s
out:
11h41m54s
